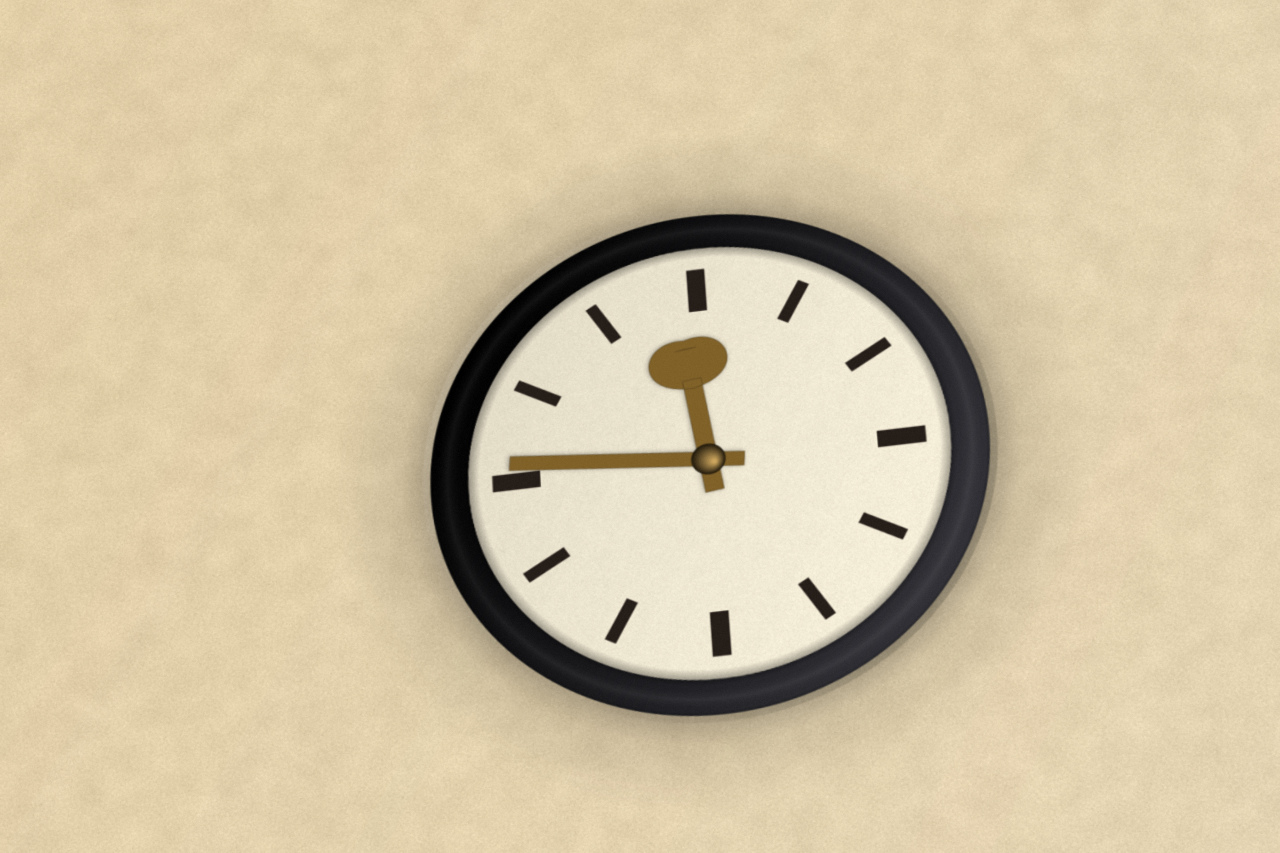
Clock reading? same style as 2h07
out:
11h46
